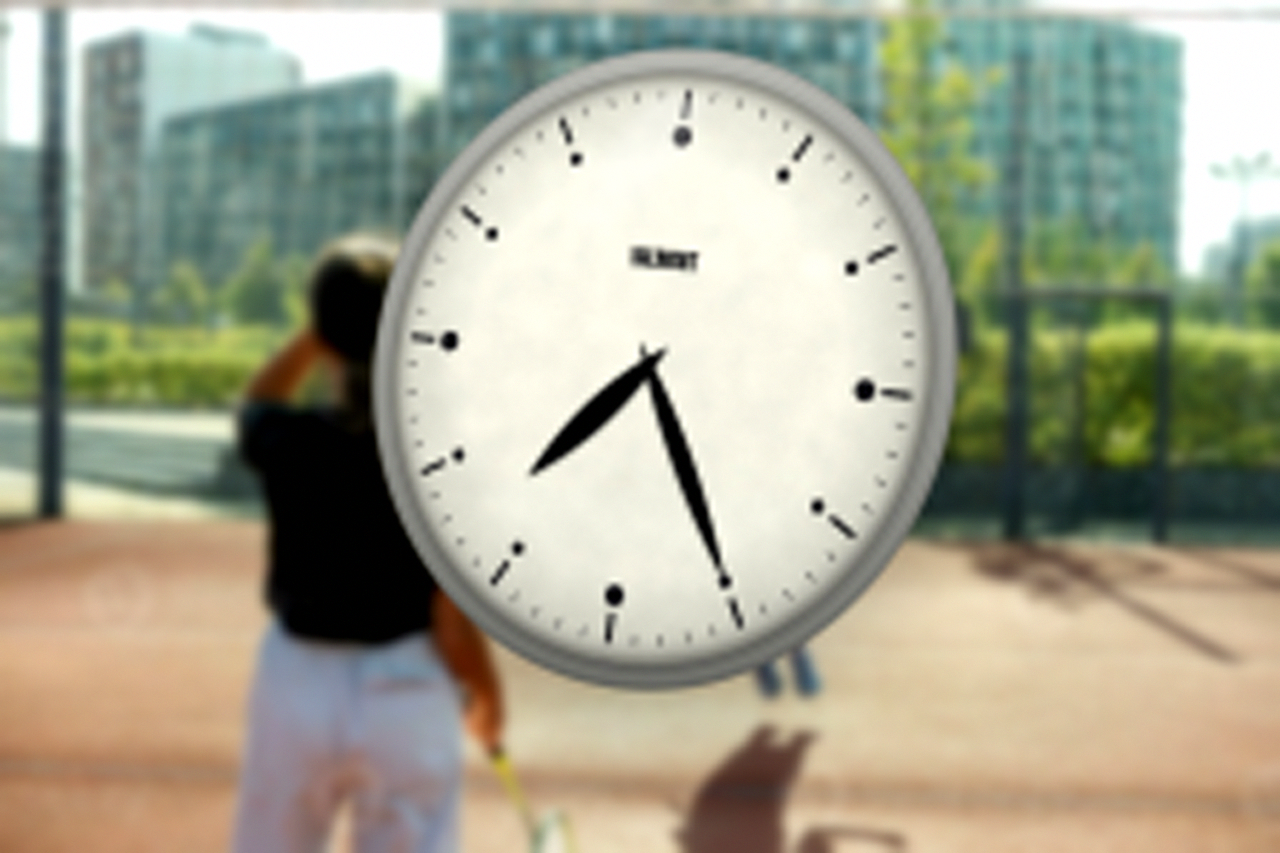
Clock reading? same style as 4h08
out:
7h25
